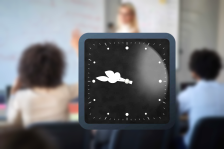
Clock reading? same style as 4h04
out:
9h46
